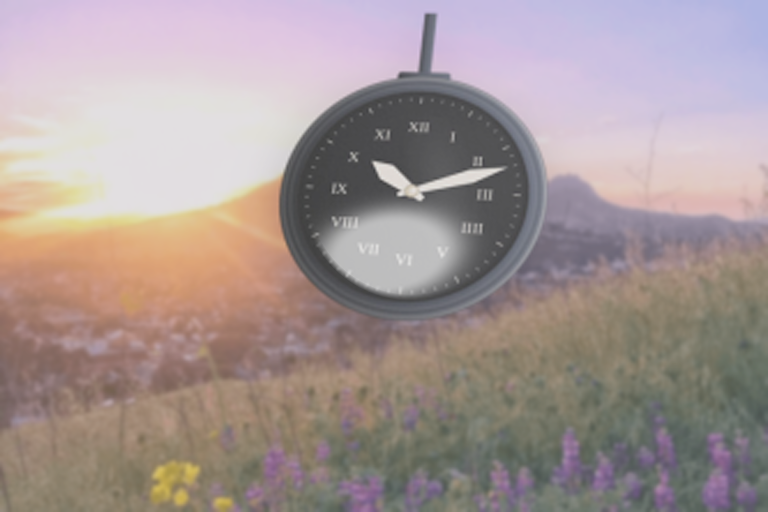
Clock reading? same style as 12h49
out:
10h12
